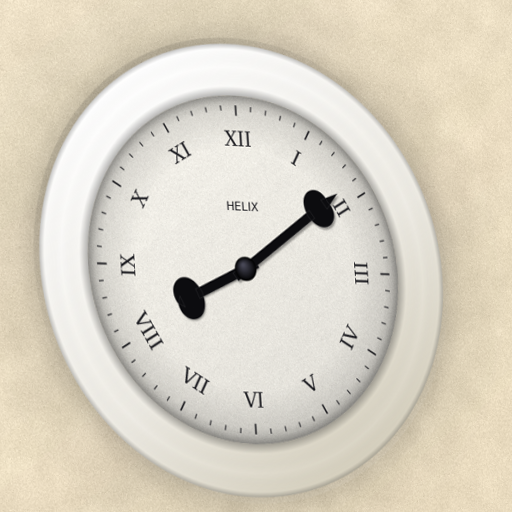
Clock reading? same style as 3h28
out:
8h09
